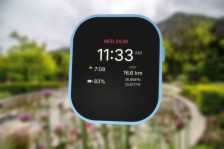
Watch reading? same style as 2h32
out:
11h33
